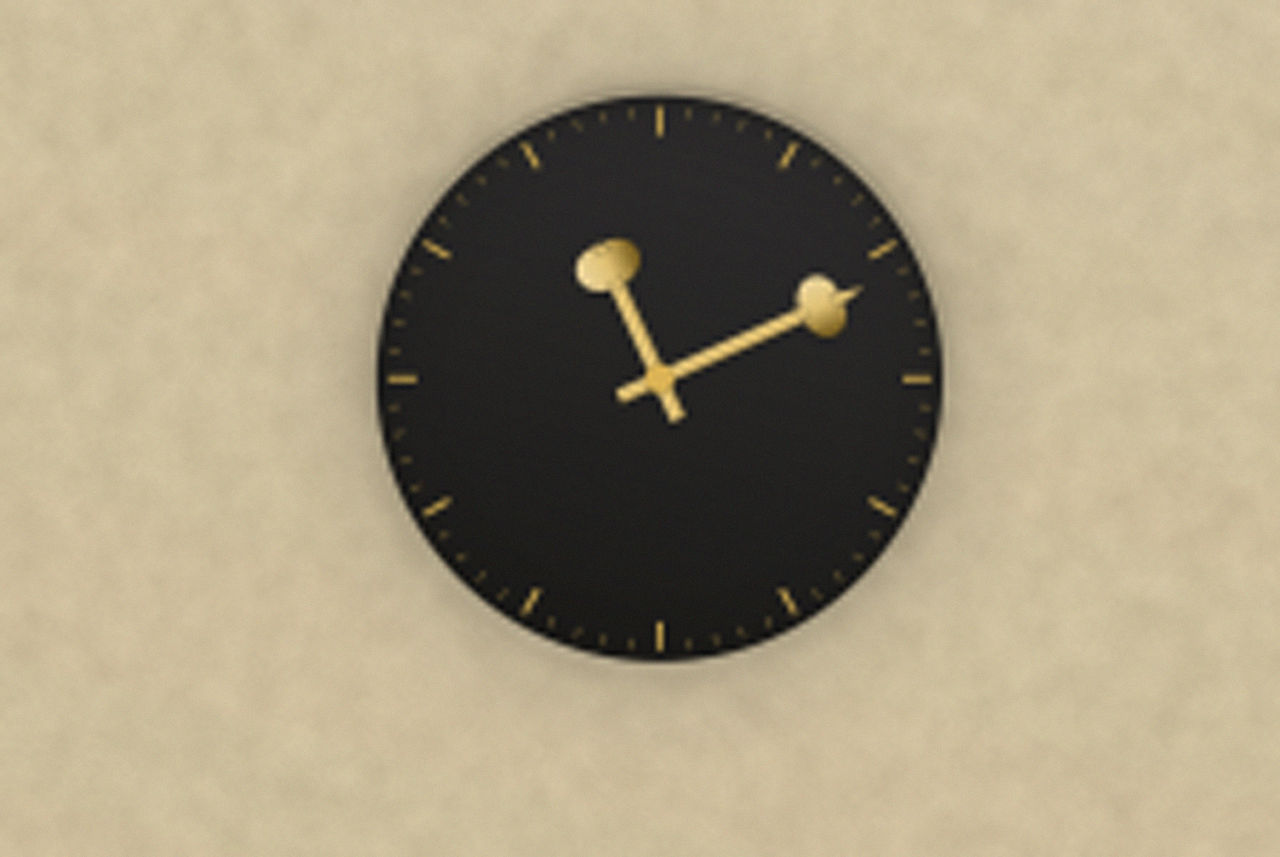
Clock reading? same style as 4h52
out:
11h11
